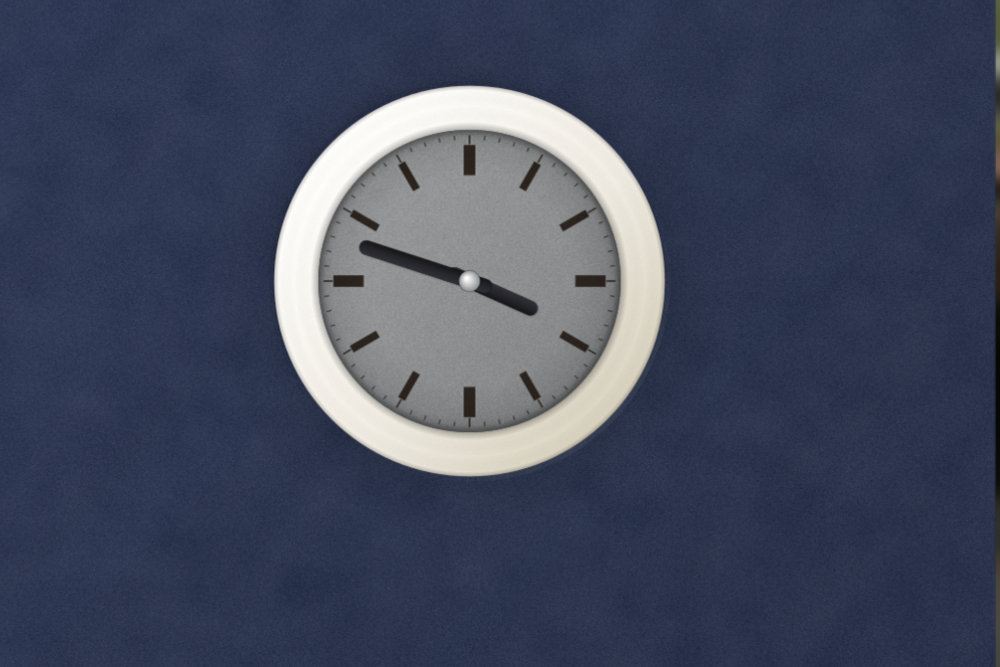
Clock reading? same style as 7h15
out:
3h48
